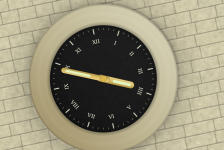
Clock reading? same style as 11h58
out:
3h49
